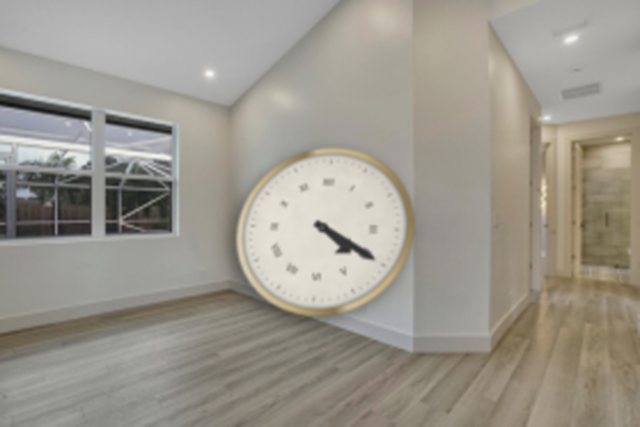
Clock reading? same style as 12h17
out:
4h20
